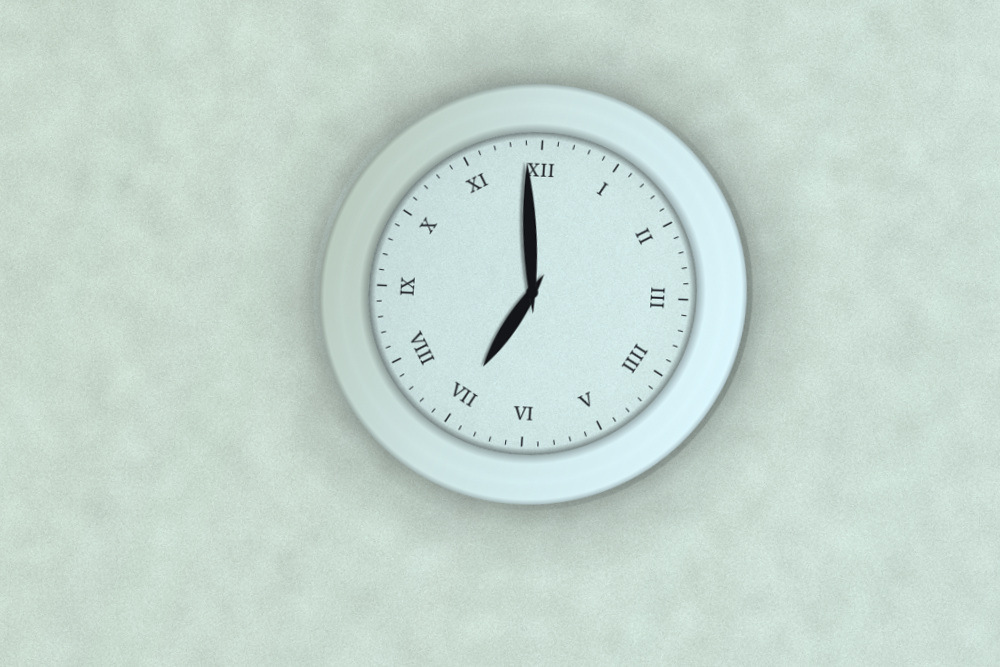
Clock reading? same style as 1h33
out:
6h59
